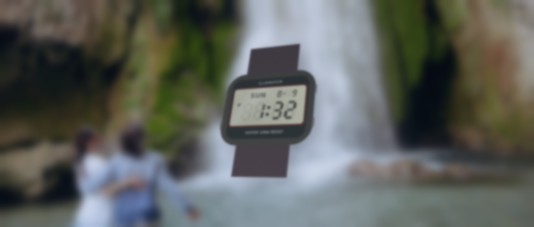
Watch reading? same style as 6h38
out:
1h32
